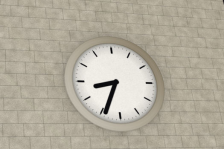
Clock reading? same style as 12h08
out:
8h34
